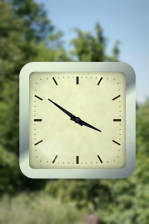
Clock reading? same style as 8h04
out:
3h51
